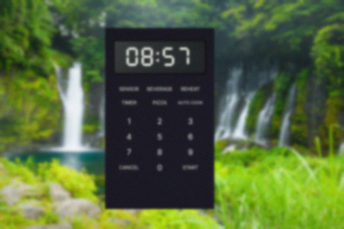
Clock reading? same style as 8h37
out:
8h57
